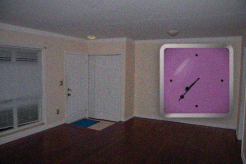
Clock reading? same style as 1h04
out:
7h37
